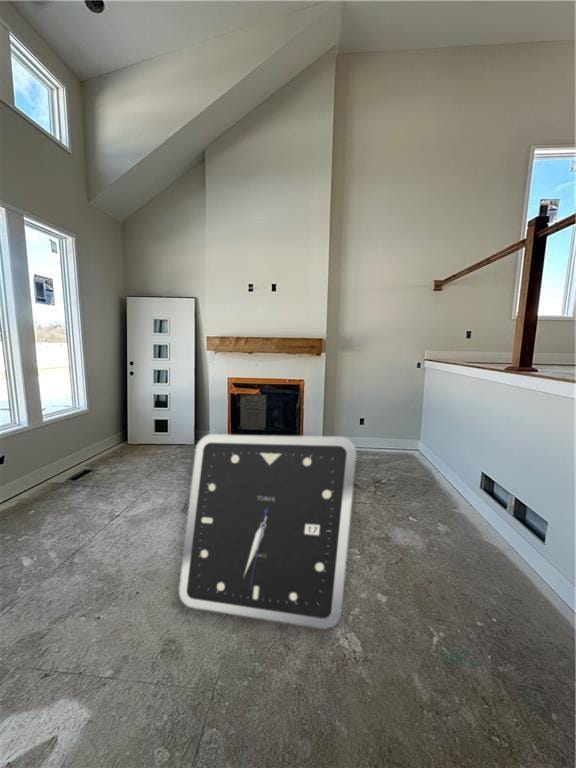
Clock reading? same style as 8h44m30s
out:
6h32m31s
